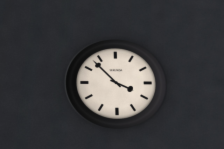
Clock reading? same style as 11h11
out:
3h53
